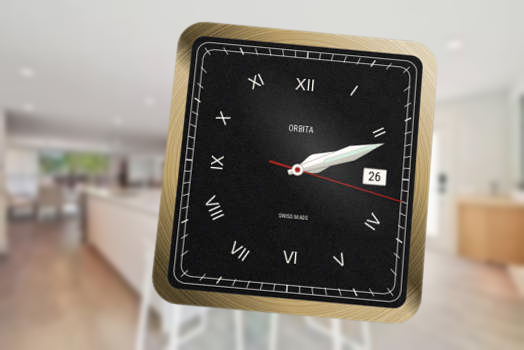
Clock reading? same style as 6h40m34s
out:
2h11m17s
